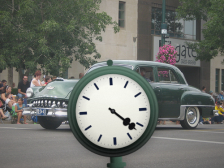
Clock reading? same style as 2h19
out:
4h22
